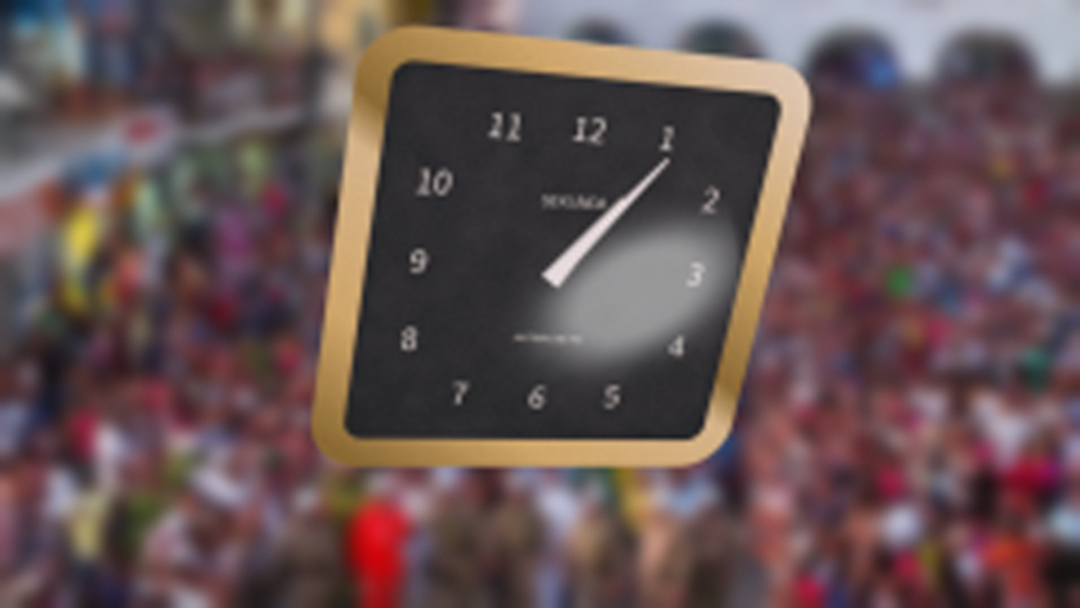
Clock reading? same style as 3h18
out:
1h06
